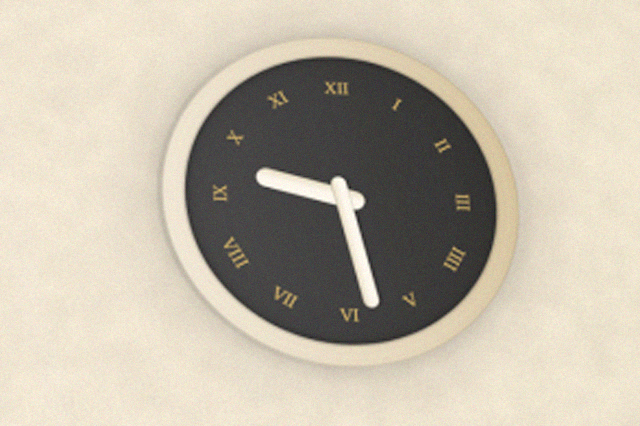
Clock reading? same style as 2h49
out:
9h28
